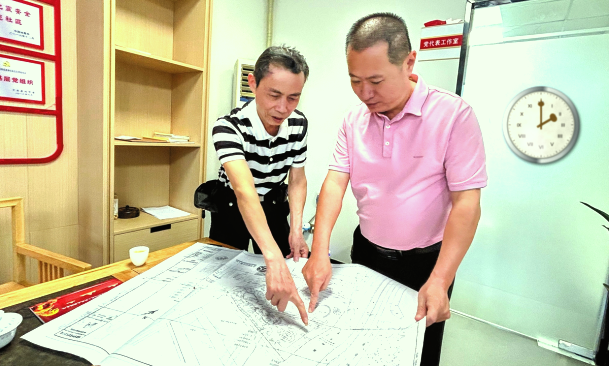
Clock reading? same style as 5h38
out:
2h00
